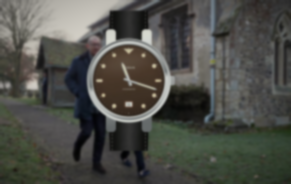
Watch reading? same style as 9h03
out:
11h18
